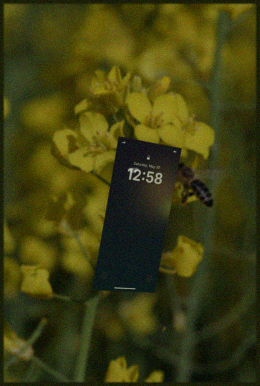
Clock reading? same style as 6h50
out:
12h58
